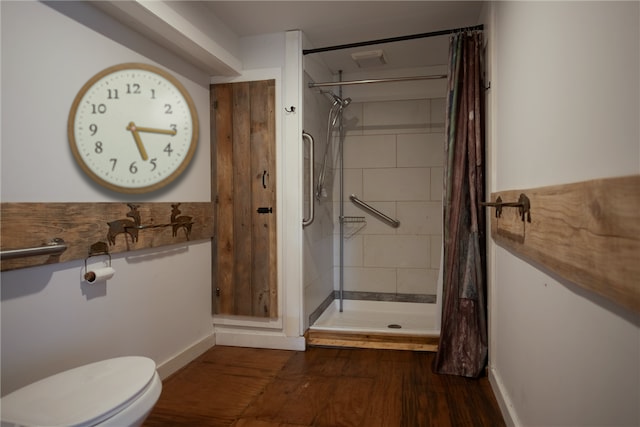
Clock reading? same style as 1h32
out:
5h16
